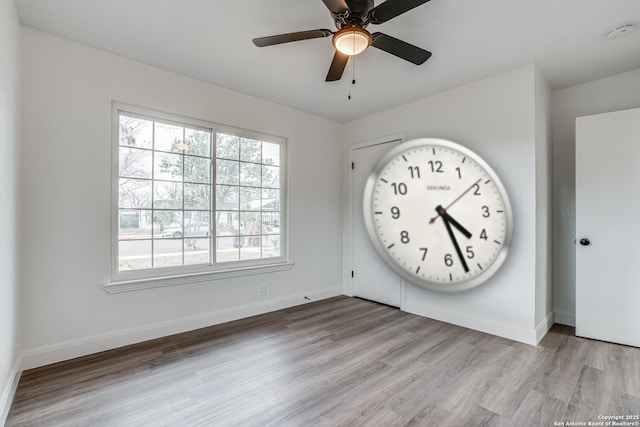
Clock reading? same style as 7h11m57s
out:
4h27m09s
